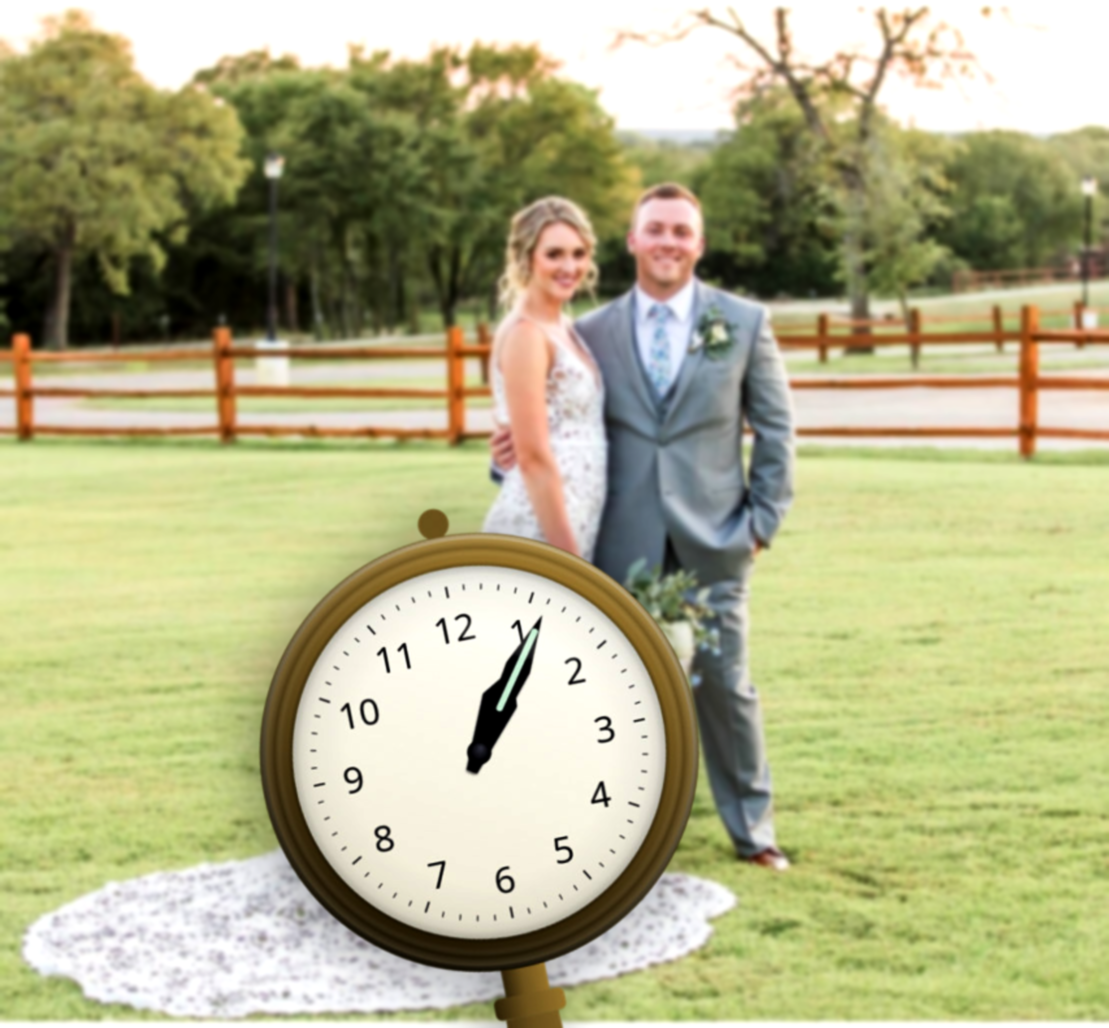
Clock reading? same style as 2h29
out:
1h06
